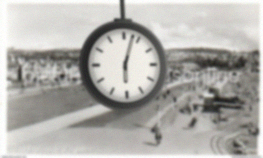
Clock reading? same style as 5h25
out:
6h03
